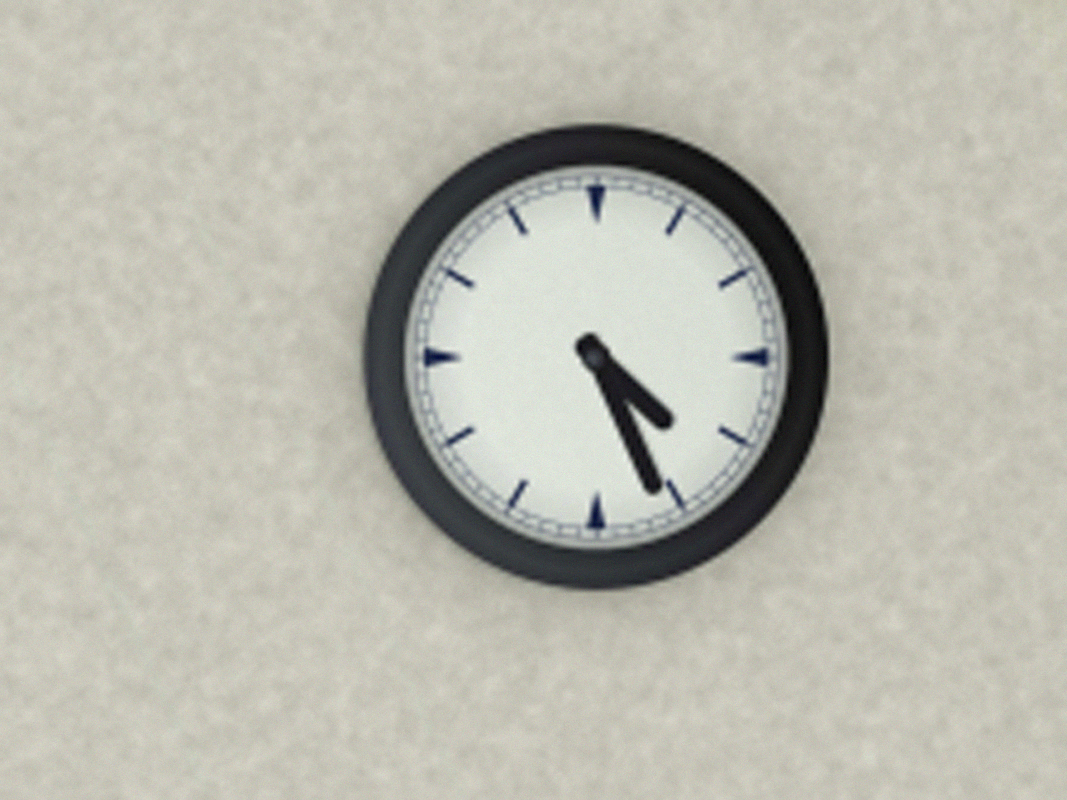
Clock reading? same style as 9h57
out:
4h26
